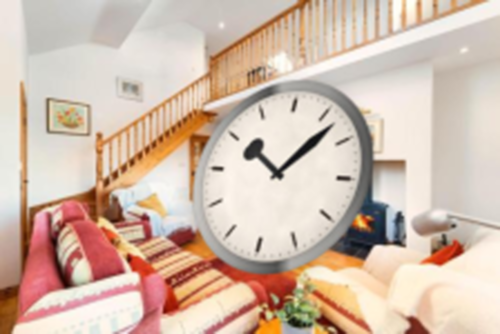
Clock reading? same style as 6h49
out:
10h07
